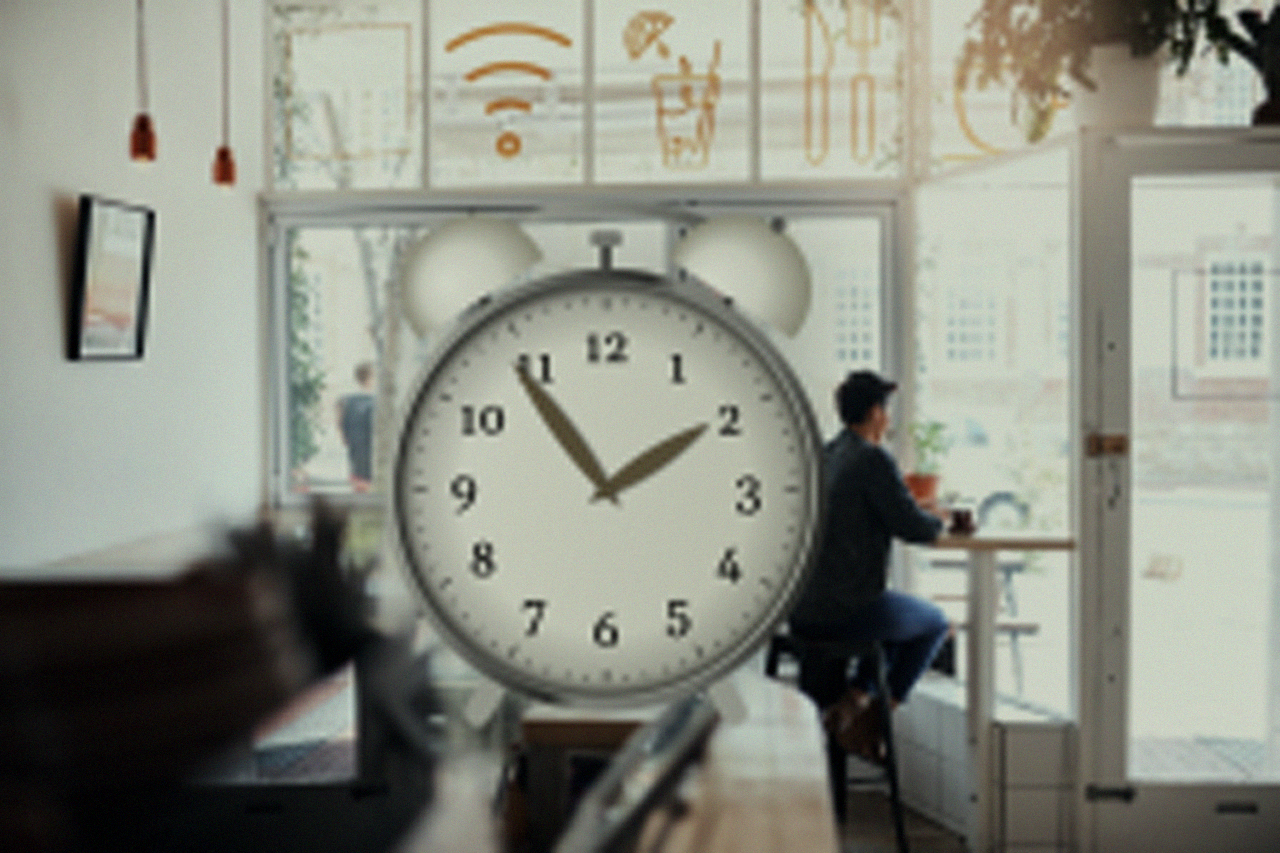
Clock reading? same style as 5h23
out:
1h54
